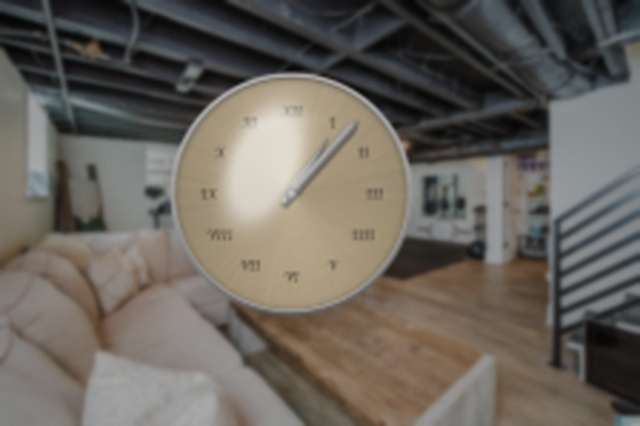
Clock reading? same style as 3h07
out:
1h07
